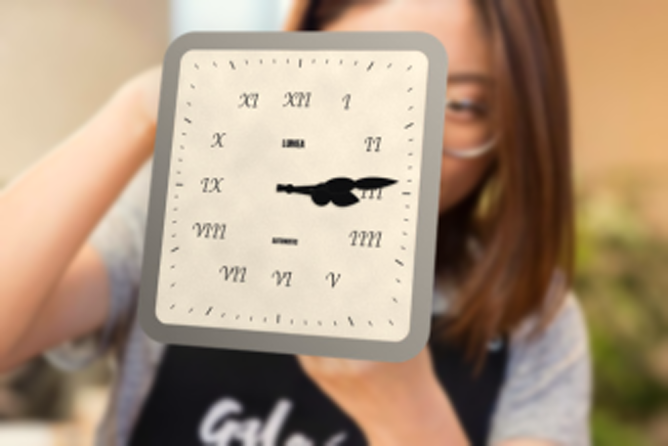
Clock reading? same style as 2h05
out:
3h14
